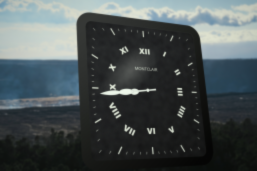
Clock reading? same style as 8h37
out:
8h44
